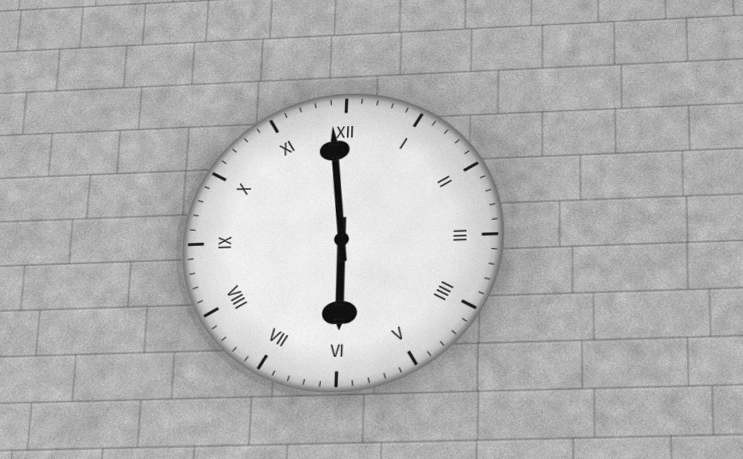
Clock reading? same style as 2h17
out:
5h59
